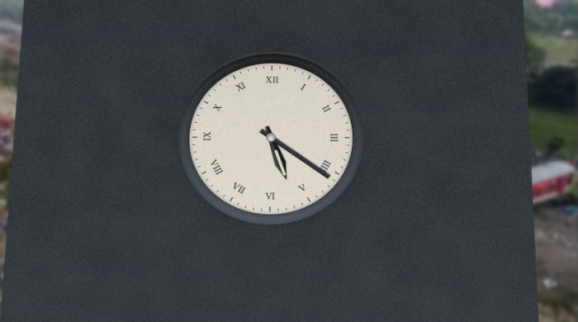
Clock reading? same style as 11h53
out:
5h21
